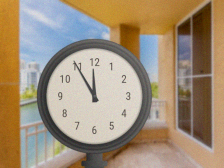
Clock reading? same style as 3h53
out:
11h55
